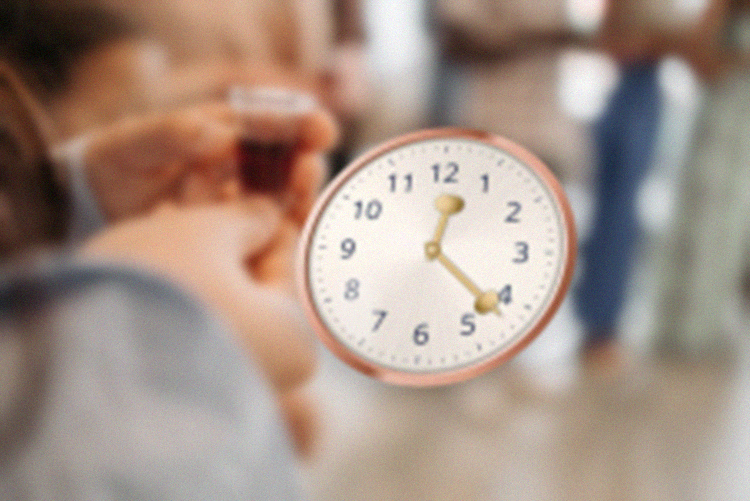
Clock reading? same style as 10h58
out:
12h22
